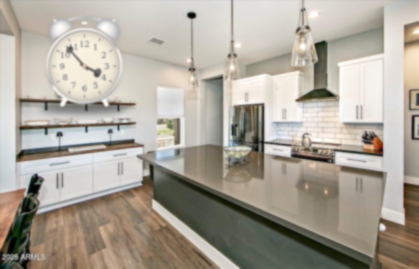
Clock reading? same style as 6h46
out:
3h53
